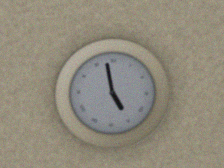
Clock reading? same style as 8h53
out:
4h58
